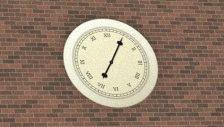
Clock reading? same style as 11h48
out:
7h05
